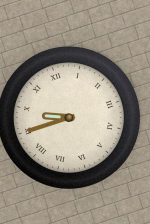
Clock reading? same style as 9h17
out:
9h45
